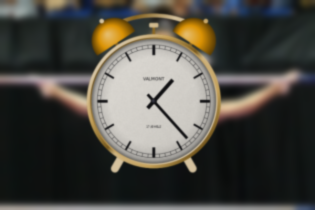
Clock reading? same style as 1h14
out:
1h23
